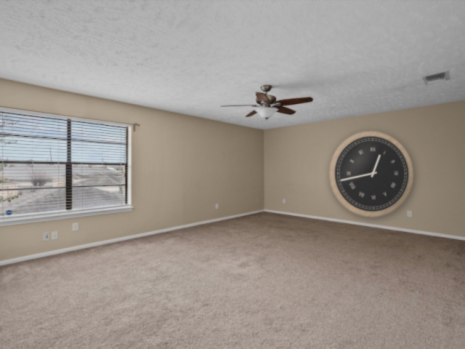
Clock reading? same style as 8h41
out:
12h43
